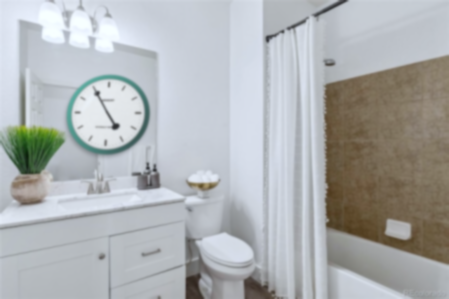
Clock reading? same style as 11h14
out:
4h55
